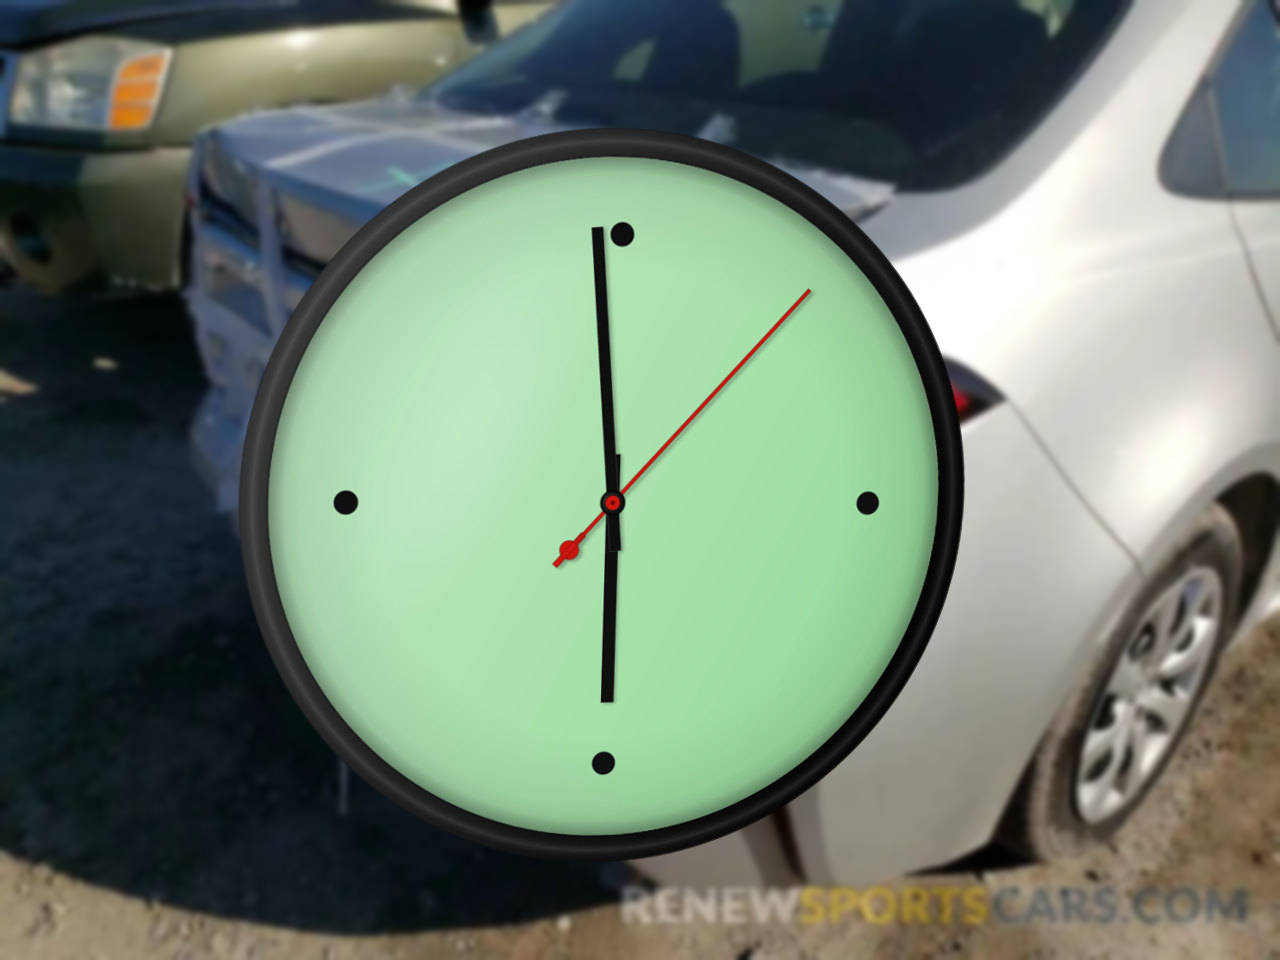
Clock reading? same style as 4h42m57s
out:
5h59m07s
